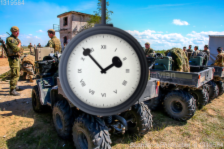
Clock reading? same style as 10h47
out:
1h53
